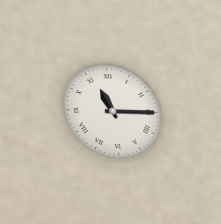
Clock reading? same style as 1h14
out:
11h15
